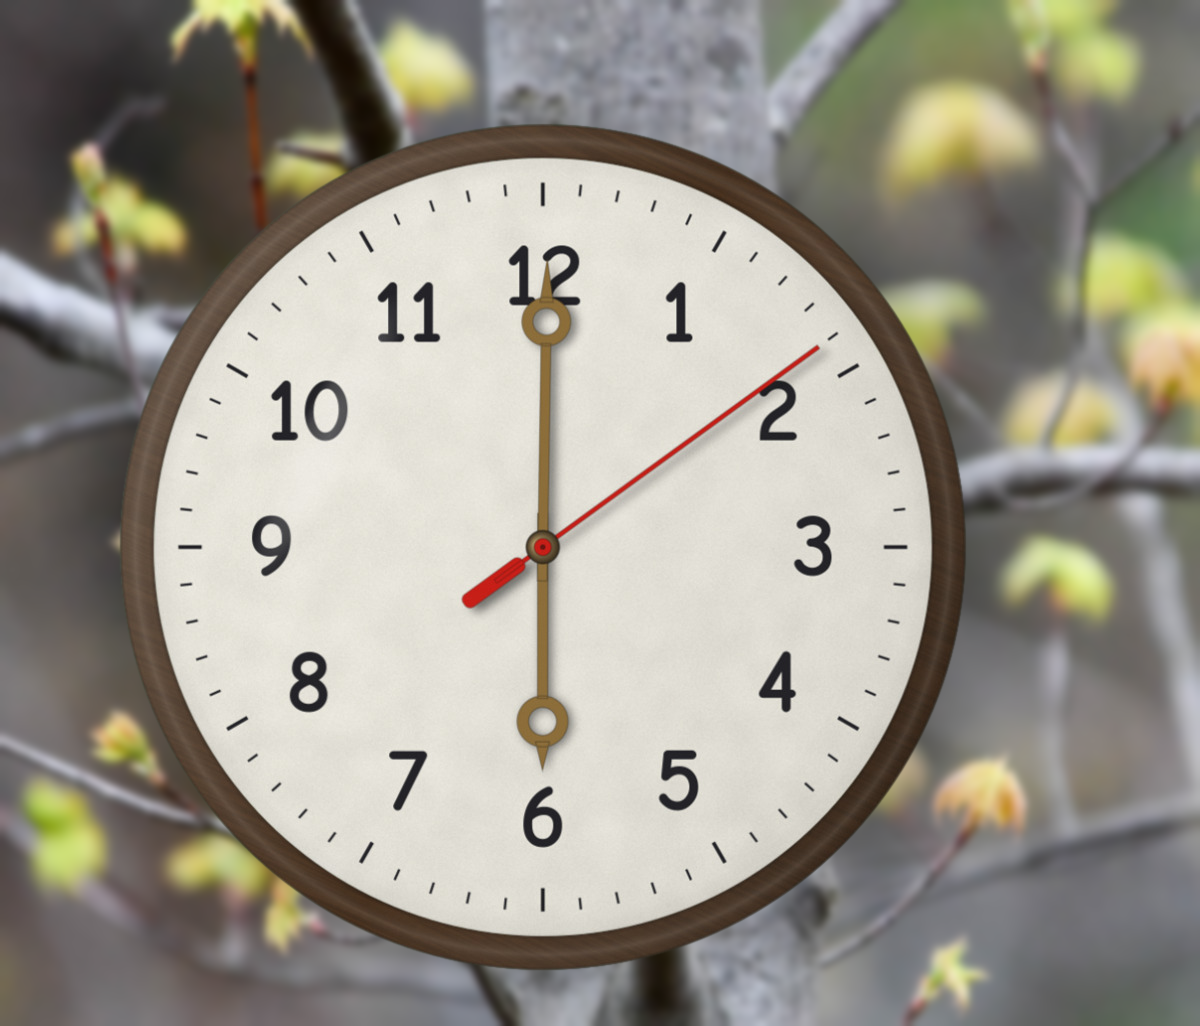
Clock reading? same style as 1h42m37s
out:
6h00m09s
